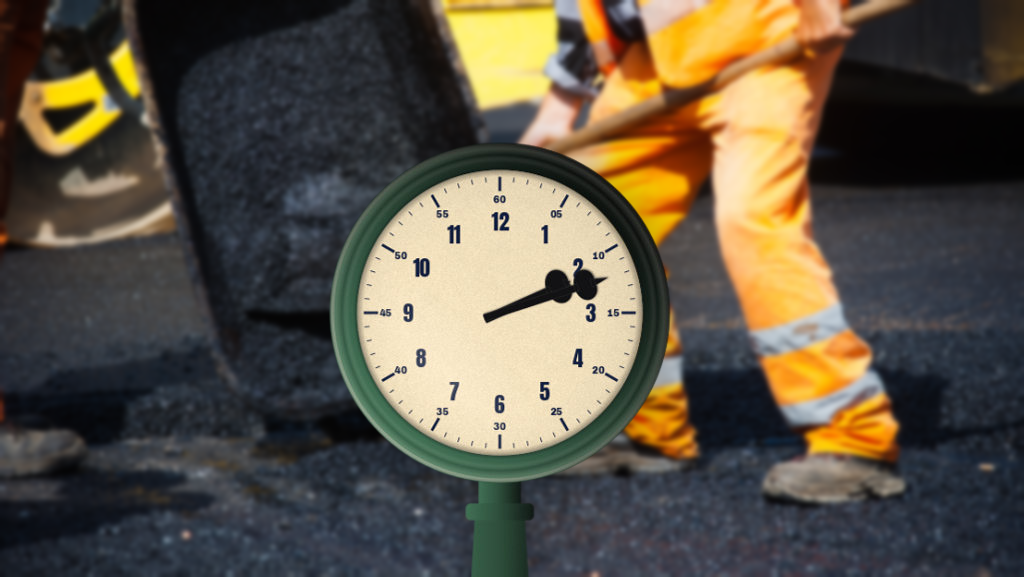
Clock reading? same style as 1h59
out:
2h12
